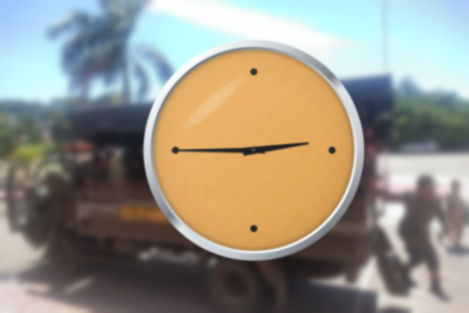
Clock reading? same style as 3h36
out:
2h45
